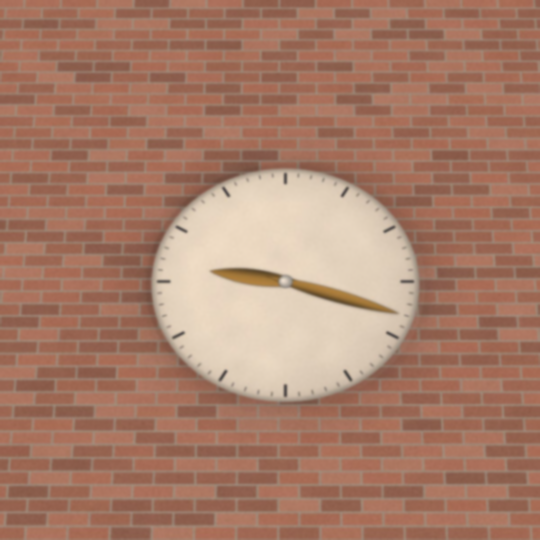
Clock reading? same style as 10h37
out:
9h18
